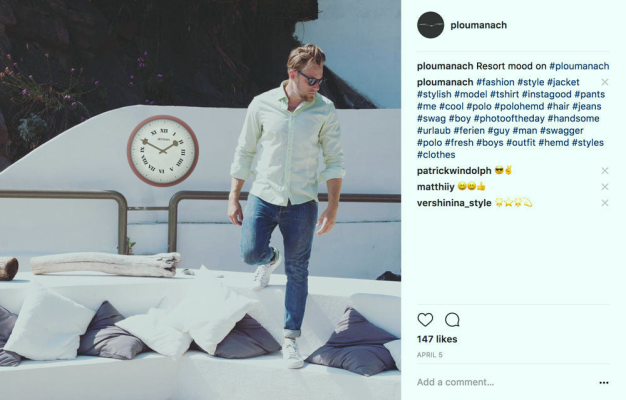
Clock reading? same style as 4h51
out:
1h49
